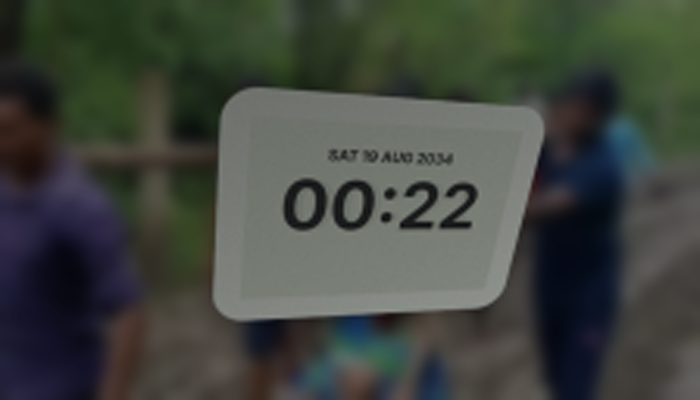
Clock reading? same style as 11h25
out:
0h22
